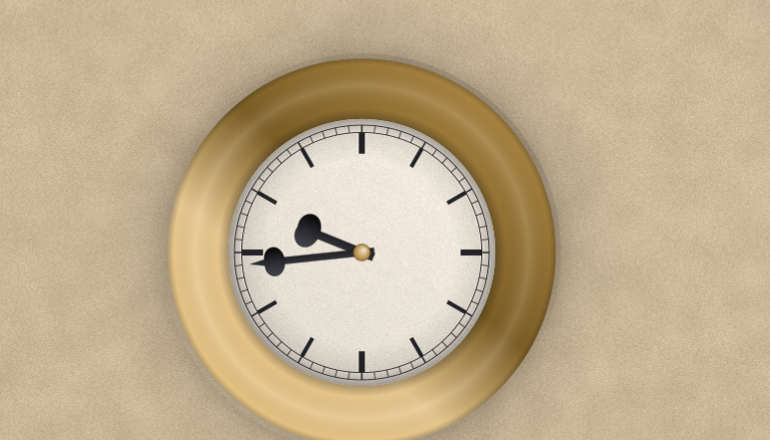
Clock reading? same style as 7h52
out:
9h44
